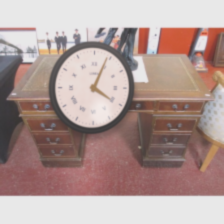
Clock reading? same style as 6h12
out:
4h04
